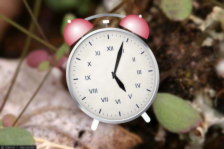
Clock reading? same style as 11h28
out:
5h04
